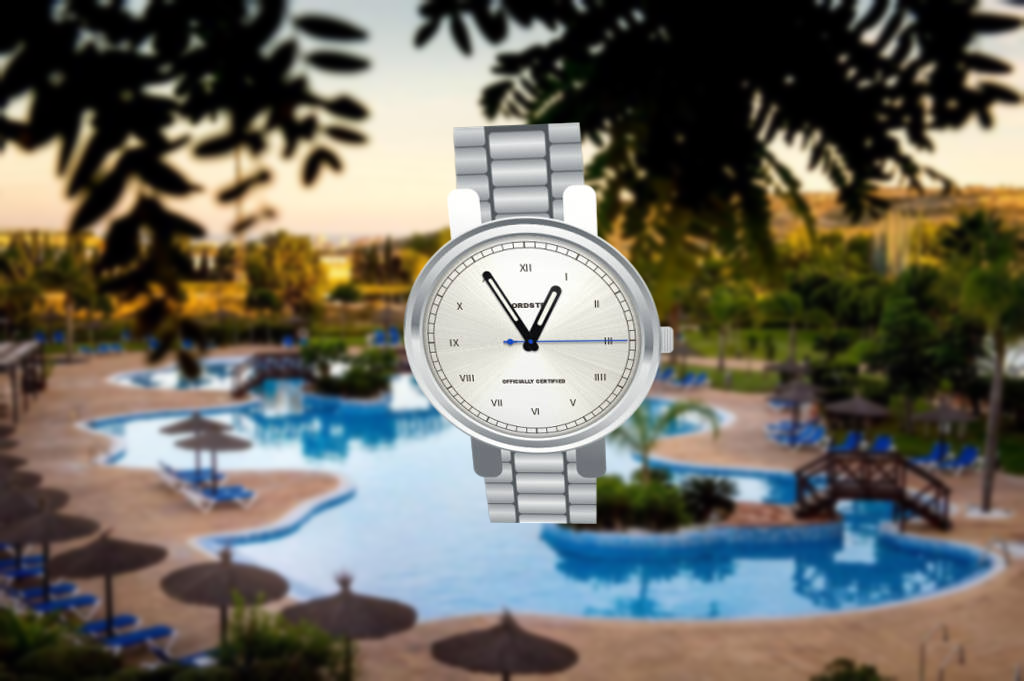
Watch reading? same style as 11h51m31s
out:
12h55m15s
